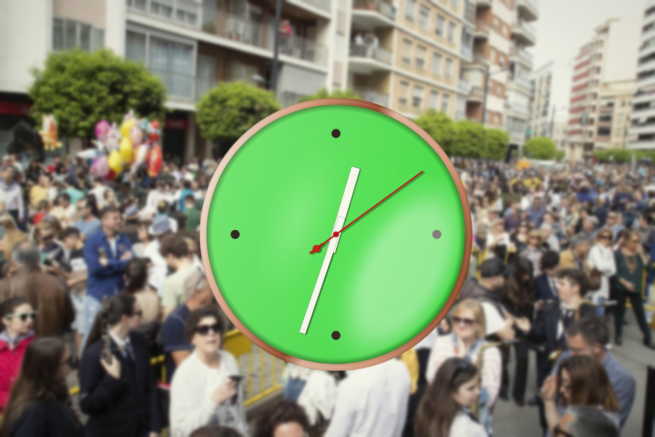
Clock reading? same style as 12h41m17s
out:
12h33m09s
